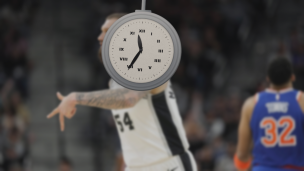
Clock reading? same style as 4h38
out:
11h35
